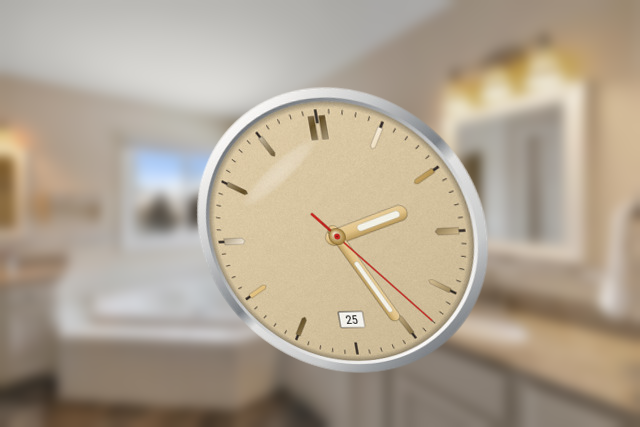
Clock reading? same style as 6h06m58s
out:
2h25m23s
